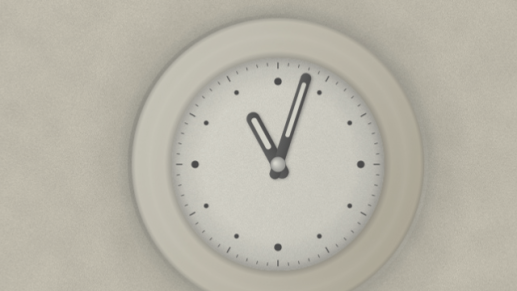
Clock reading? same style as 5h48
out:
11h03
